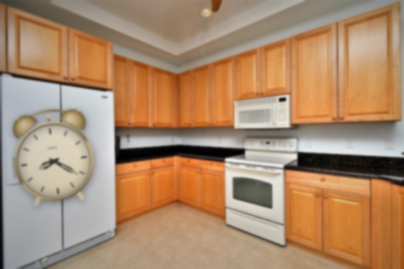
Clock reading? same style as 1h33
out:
8h21
